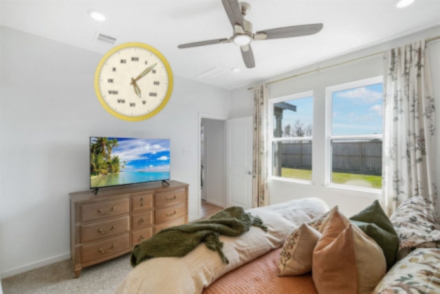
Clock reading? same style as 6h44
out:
5h08
